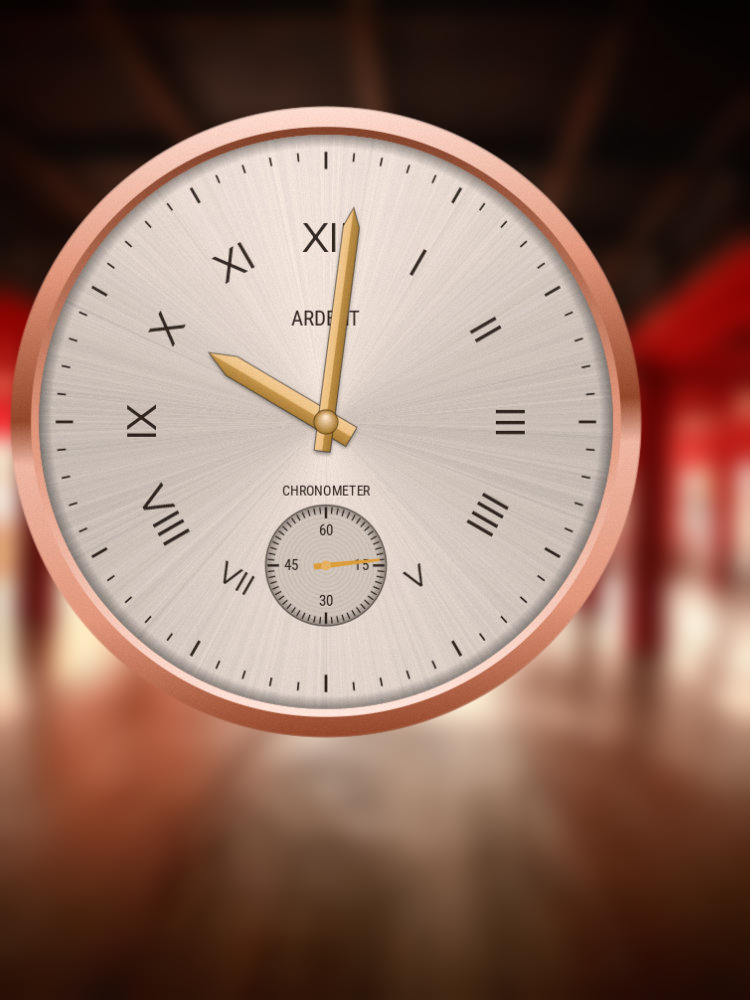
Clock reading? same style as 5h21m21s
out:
10h01m14s
